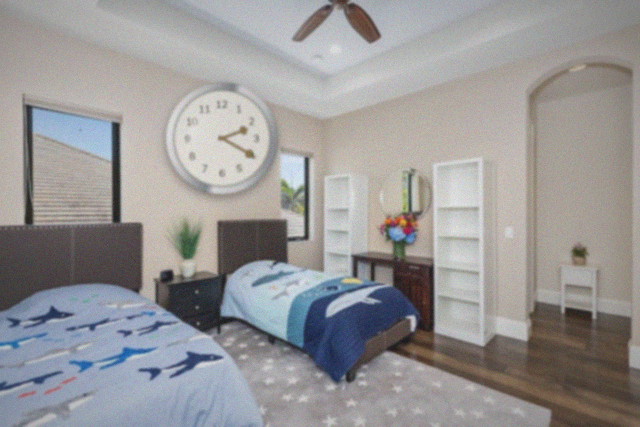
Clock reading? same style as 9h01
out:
2h20
